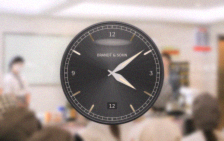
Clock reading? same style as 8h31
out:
4h09
